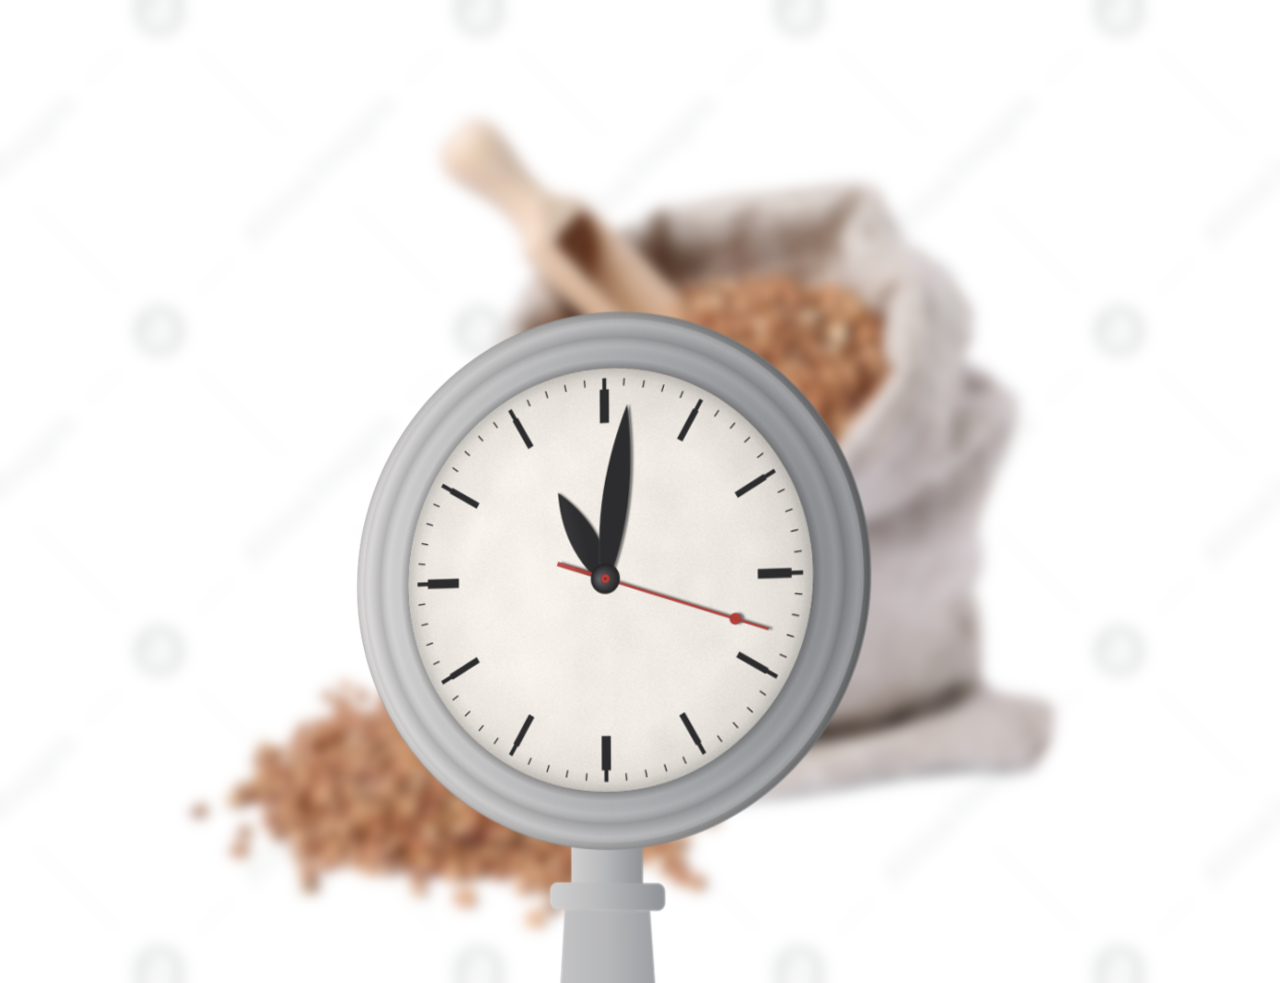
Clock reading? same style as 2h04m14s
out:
11h01m18s
